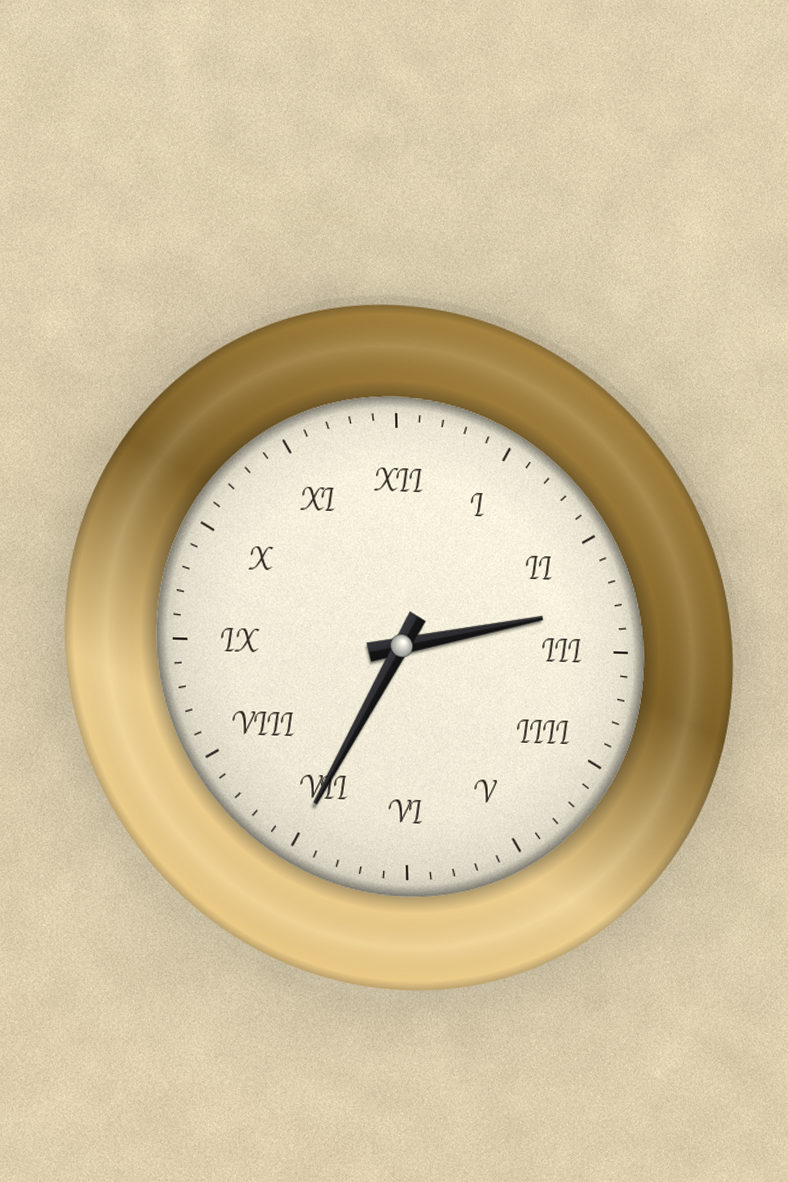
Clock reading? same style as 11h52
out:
2h35
